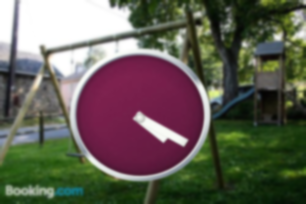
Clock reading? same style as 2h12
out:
4h20
